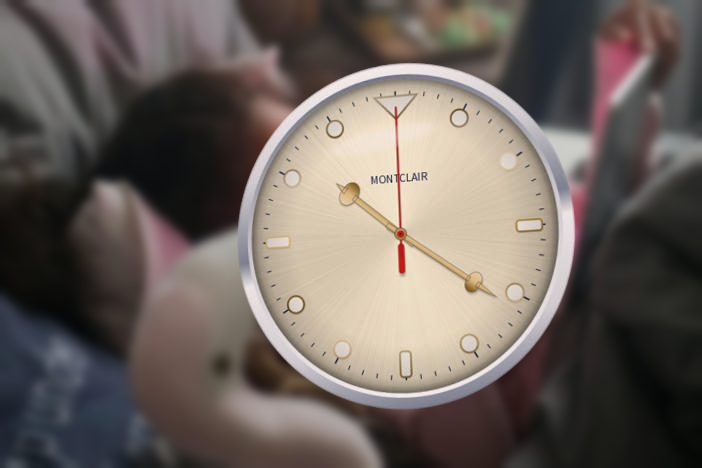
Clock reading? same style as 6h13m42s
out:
10h21m00s
